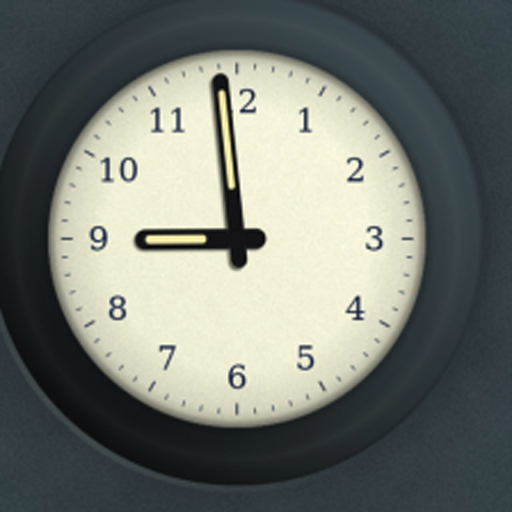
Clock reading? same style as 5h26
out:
8h59
